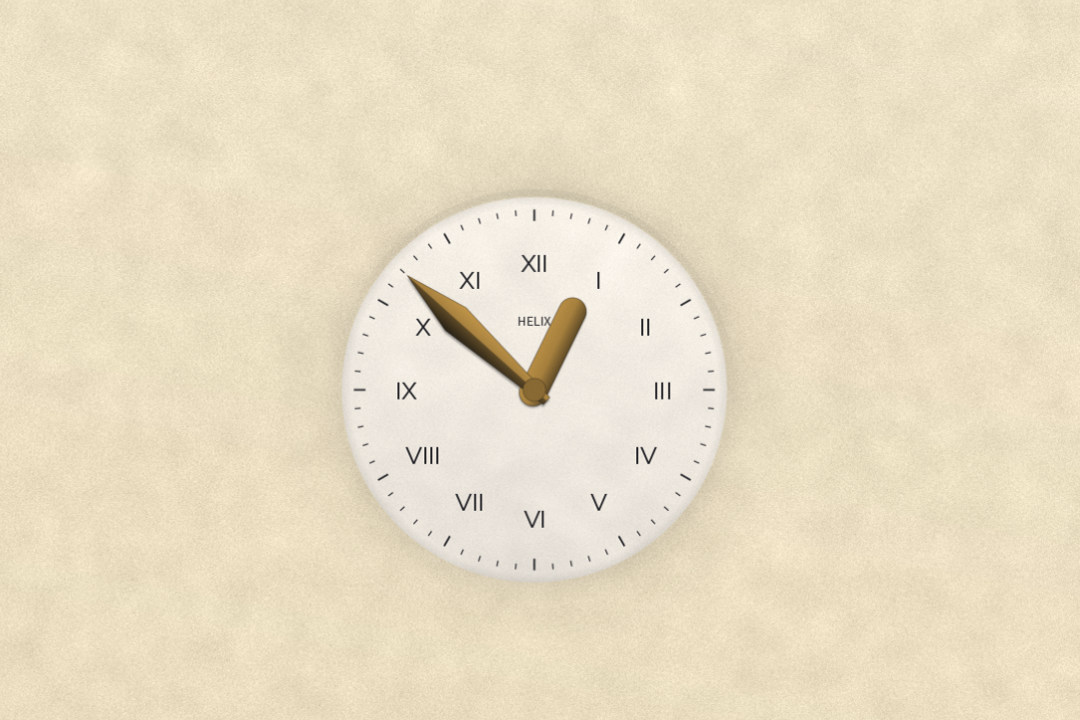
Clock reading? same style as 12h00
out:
12h52
